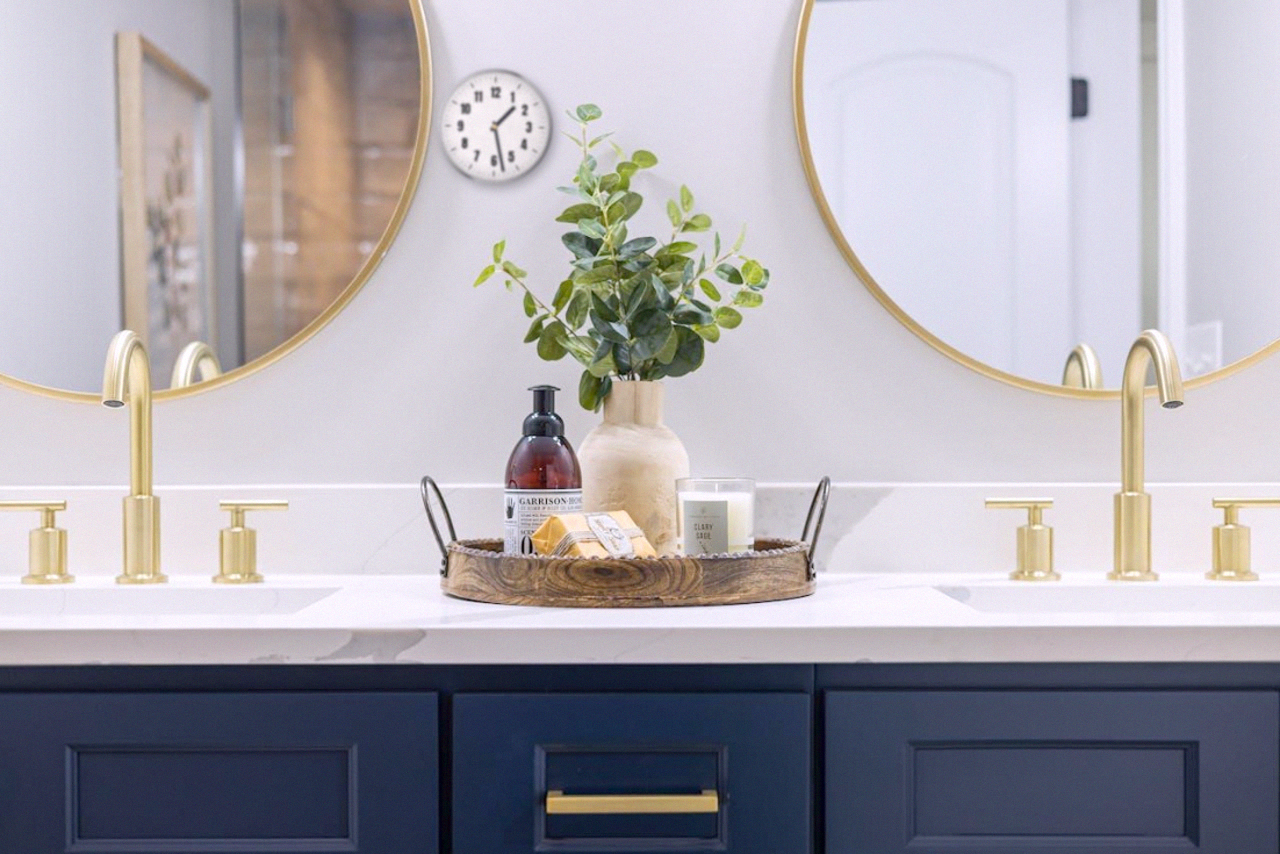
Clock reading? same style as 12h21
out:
1h28
